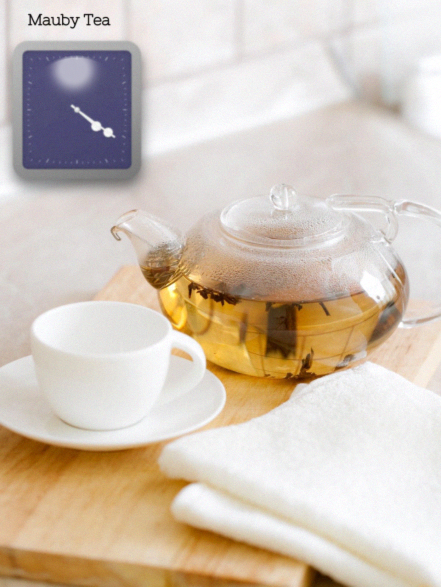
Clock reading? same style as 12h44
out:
4h21
